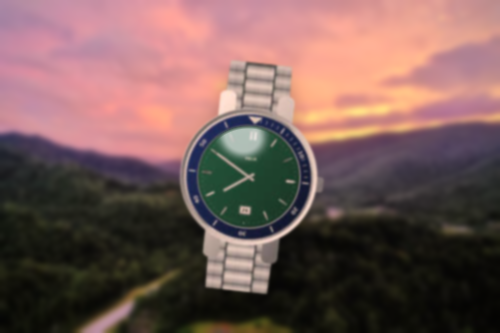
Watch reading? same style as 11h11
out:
7h50
